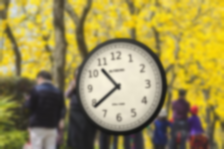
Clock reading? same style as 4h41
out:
10h39
